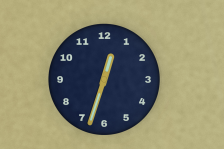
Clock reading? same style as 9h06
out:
12h33
